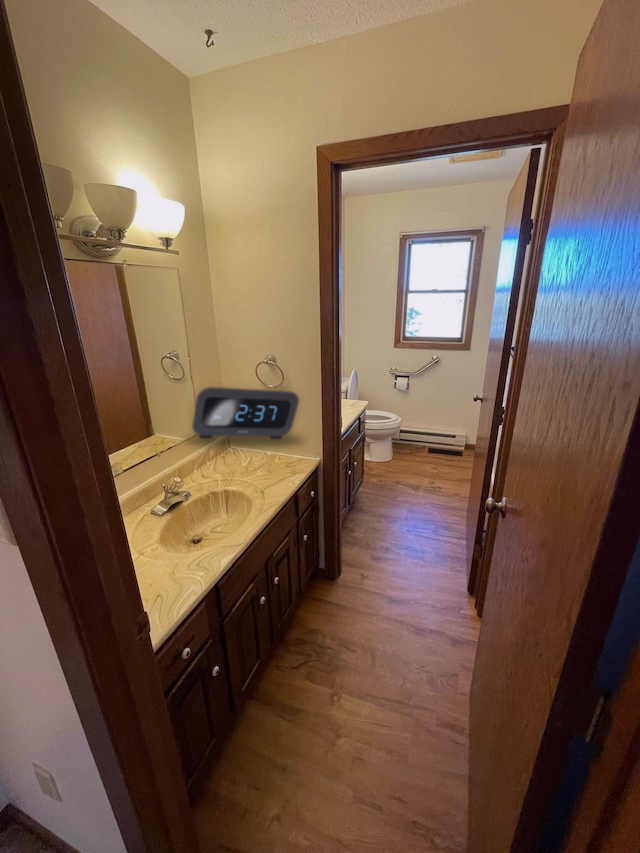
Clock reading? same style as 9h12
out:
2h37
